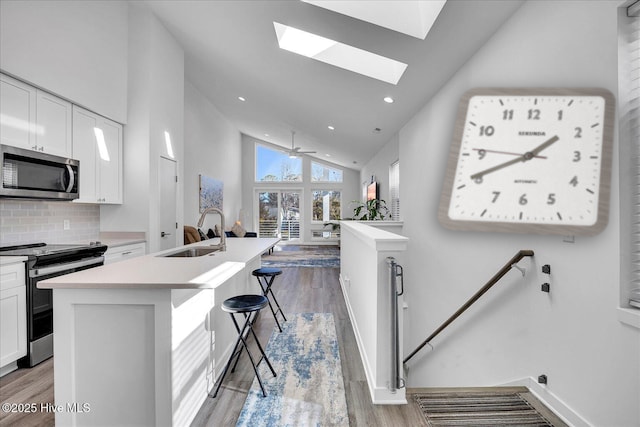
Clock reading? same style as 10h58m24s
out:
1h40m46s
